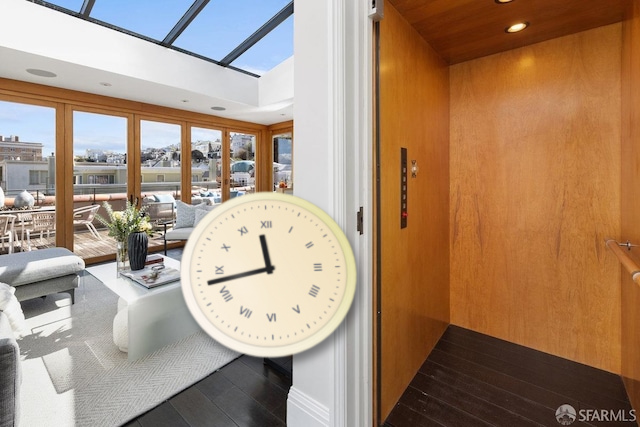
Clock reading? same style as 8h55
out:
11h43
